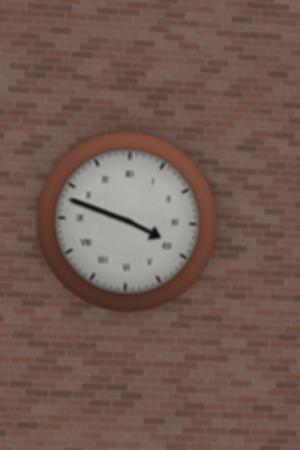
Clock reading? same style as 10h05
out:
3h48
